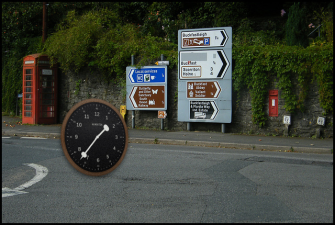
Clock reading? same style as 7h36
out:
1h37
